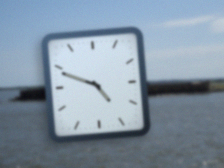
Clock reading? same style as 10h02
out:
4h49
